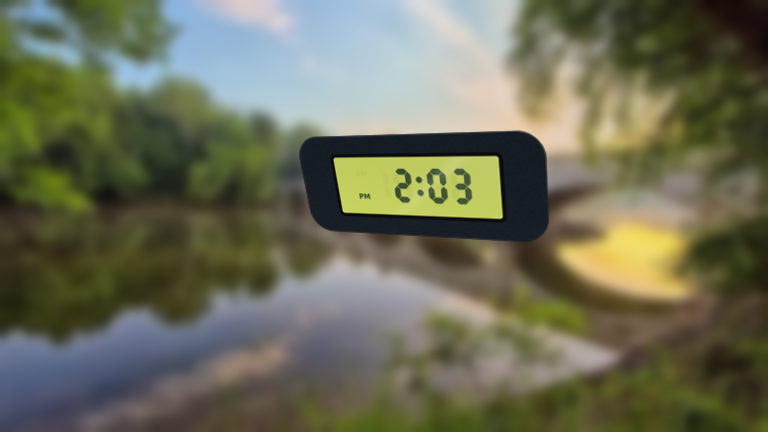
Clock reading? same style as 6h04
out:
2h03
